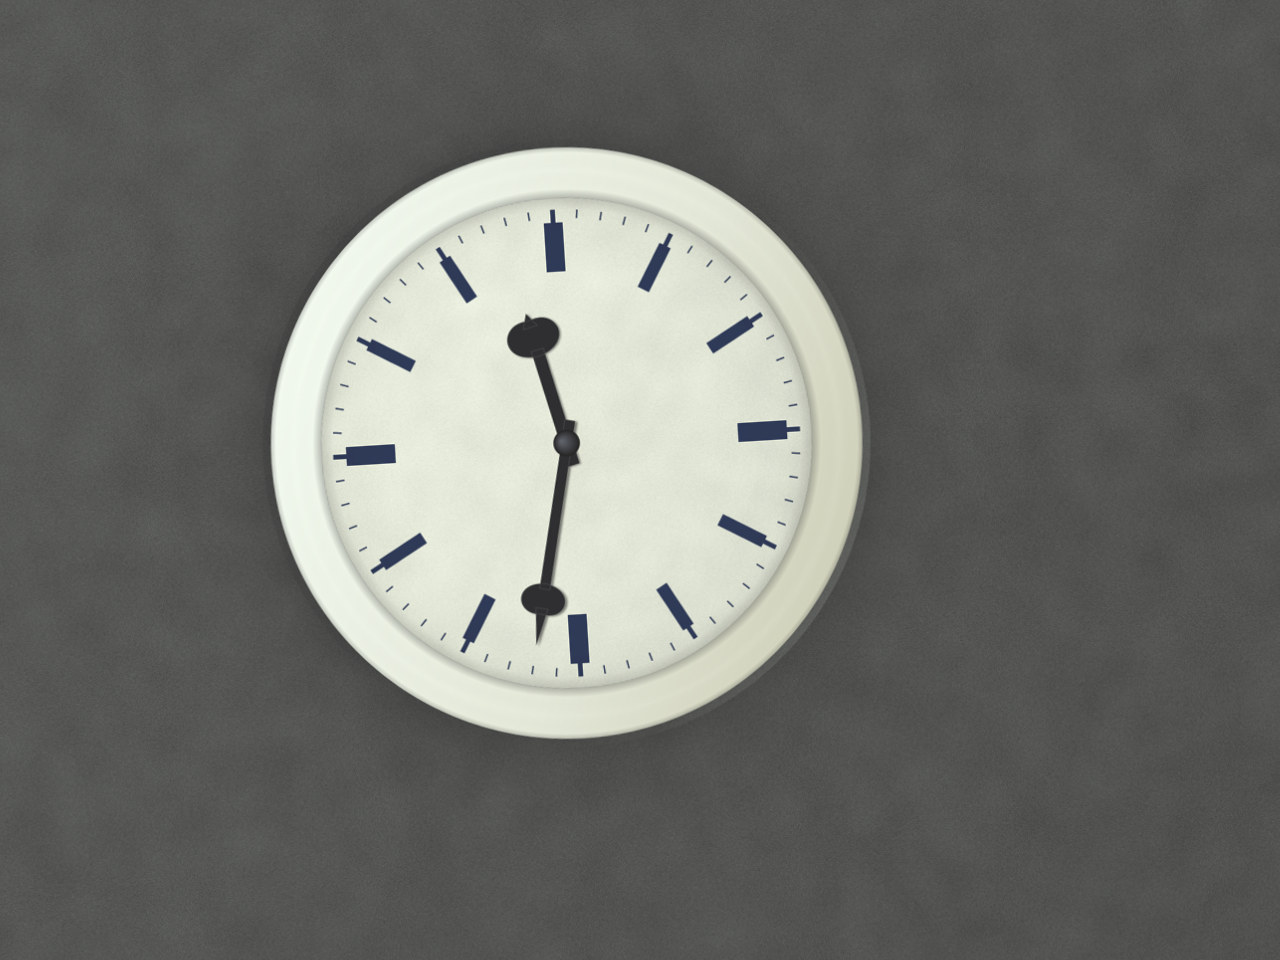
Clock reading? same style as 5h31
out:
11h32
